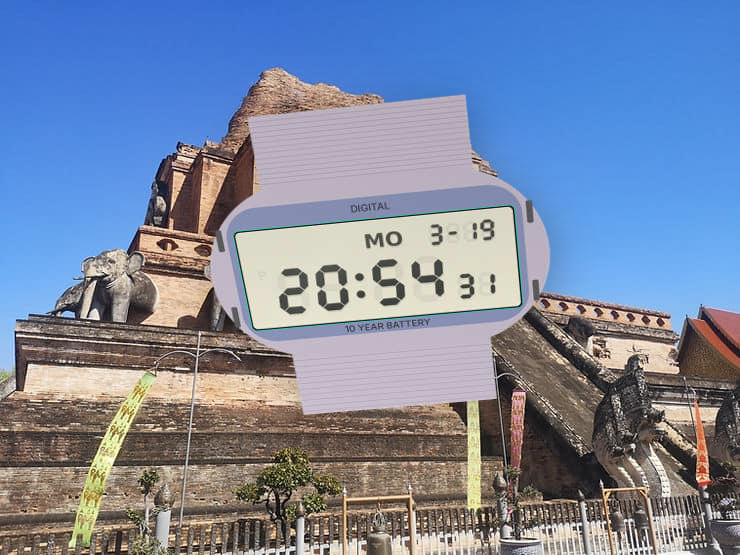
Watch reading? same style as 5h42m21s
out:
20h54m31s
